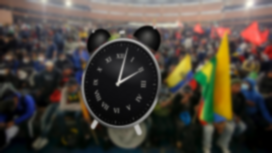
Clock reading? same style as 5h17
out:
2h02
